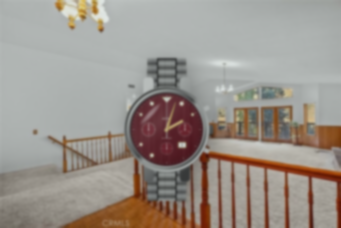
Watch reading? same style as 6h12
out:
2h03
